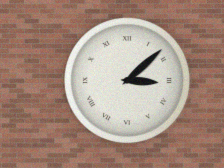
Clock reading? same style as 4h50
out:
3h08
